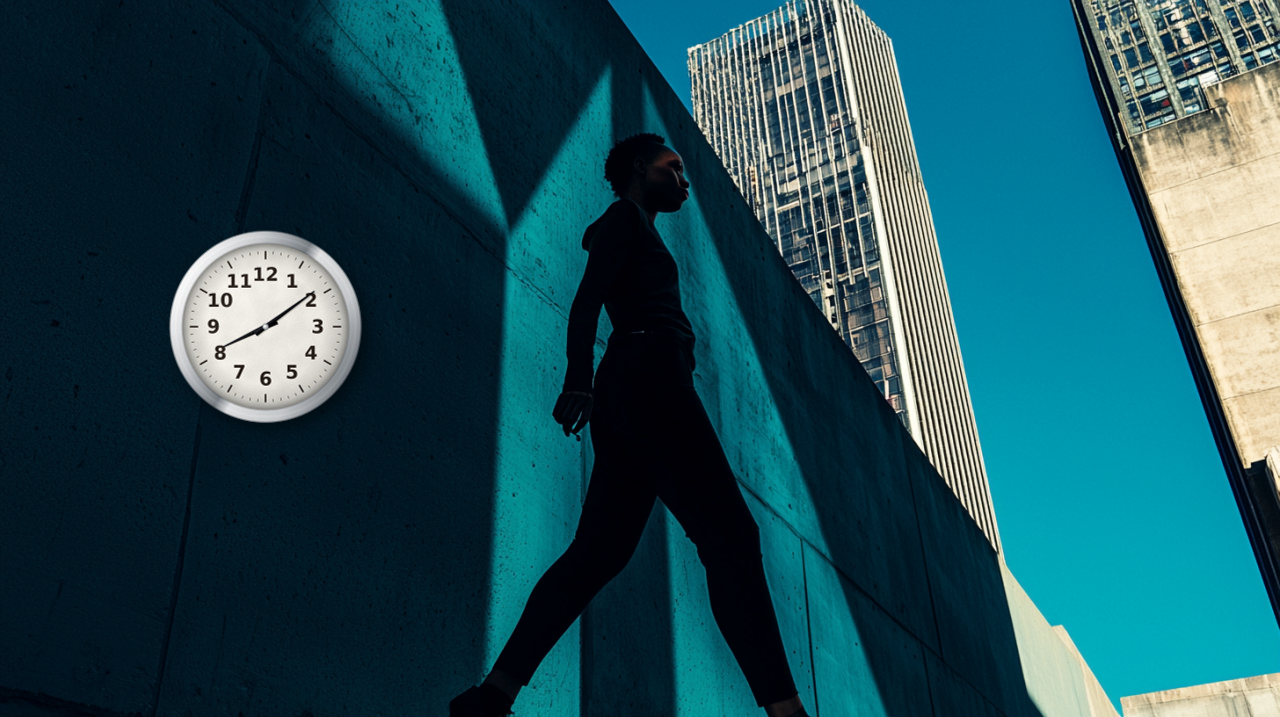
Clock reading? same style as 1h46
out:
8h09
